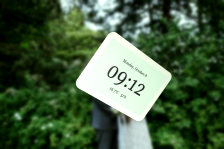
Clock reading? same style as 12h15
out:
9h12
